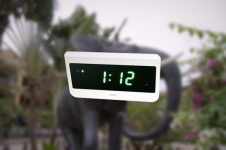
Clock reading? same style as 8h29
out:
1h12
